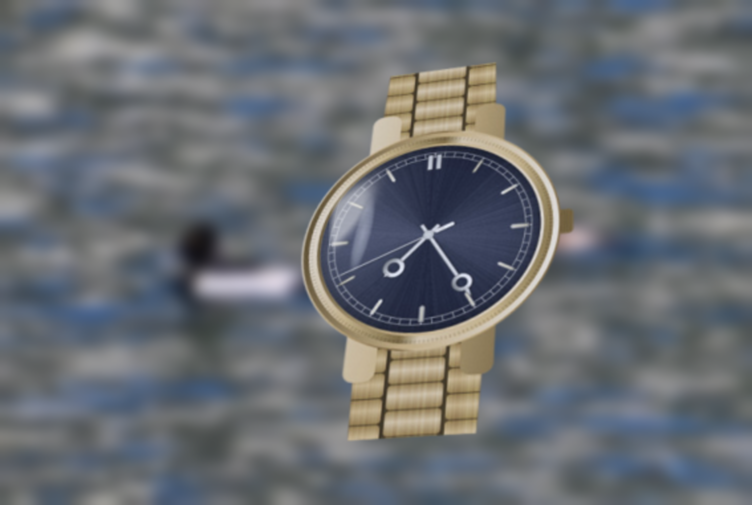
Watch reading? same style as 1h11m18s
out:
7h24m41s
